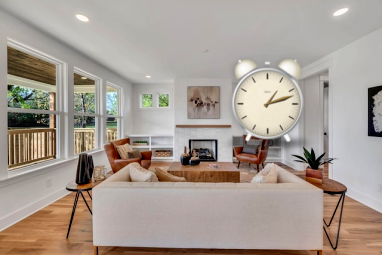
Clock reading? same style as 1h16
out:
1h12
